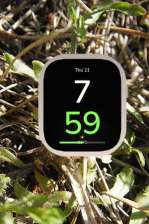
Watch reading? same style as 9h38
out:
7h59
